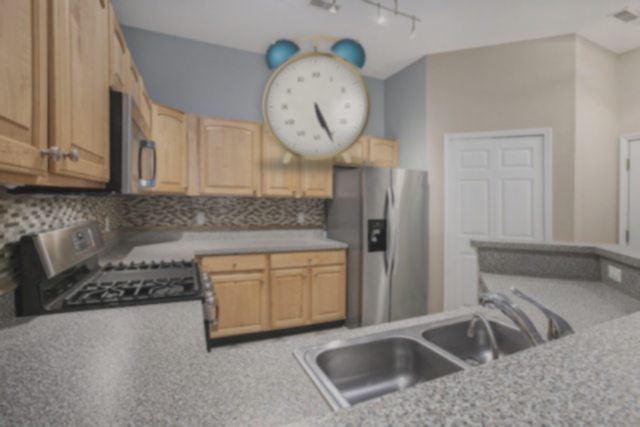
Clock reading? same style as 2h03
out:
5h26
